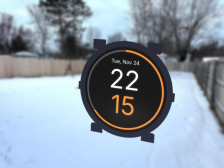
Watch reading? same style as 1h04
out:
22h15
